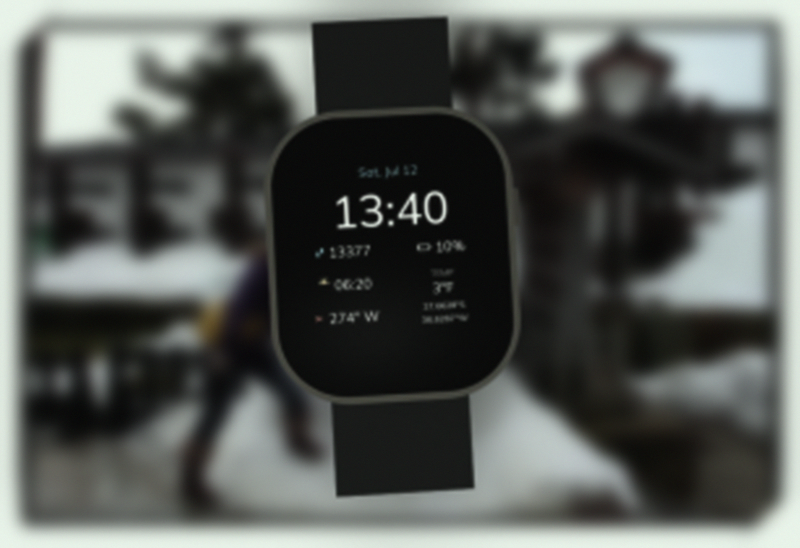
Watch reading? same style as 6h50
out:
13h40
